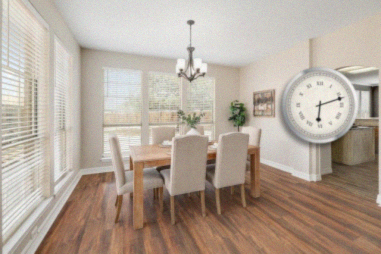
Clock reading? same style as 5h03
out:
6h12
